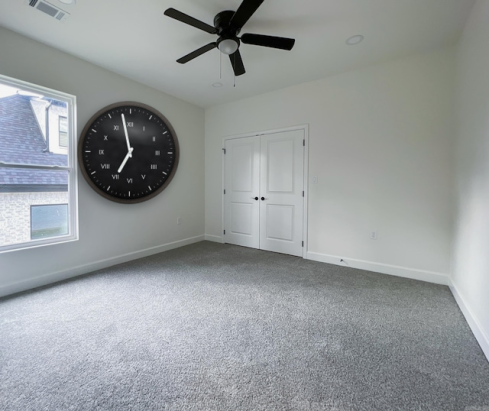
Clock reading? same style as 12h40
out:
6h58
